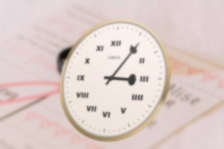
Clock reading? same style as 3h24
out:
3h06
